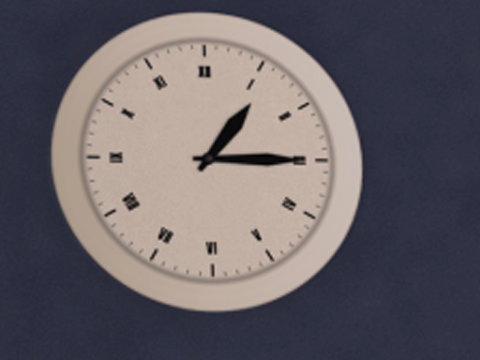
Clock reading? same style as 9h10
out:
1h15
